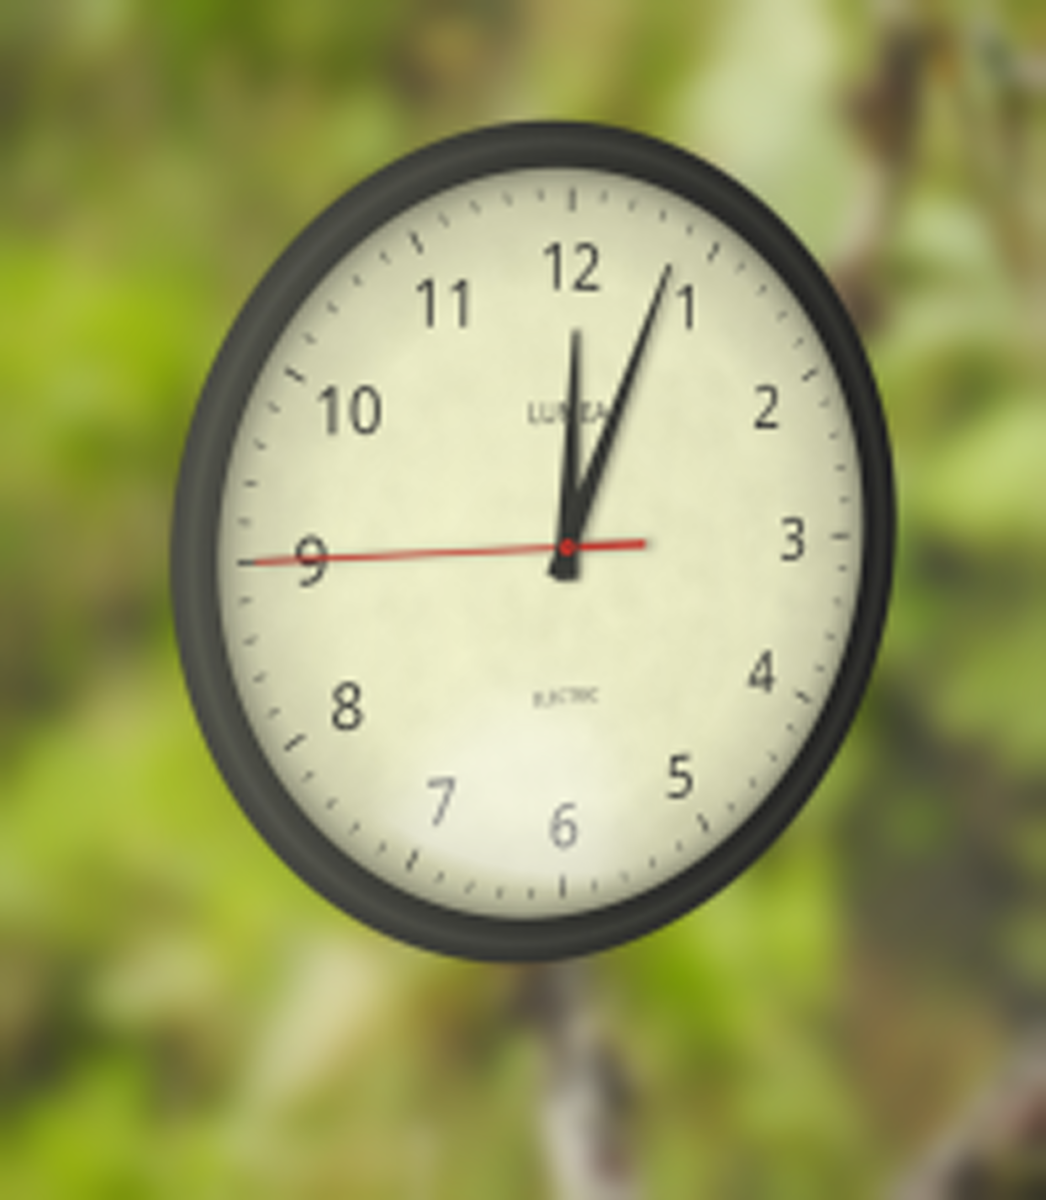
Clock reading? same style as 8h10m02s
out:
12h03m45s
